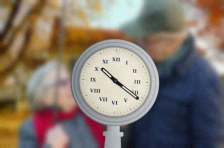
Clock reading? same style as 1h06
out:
10h21
